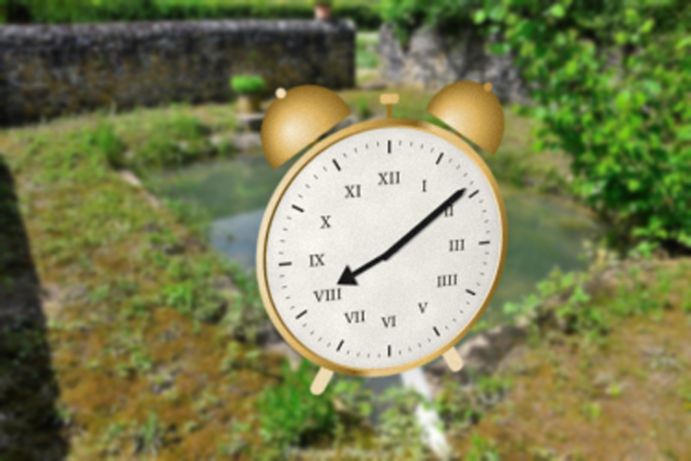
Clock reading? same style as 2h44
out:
8h09
